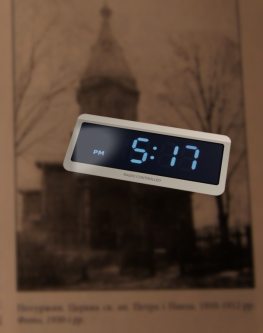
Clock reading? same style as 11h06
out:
5h17
